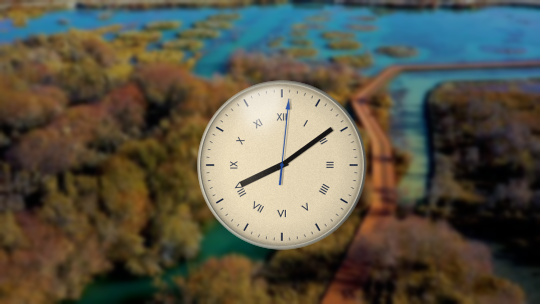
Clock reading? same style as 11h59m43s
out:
8h09m01s
